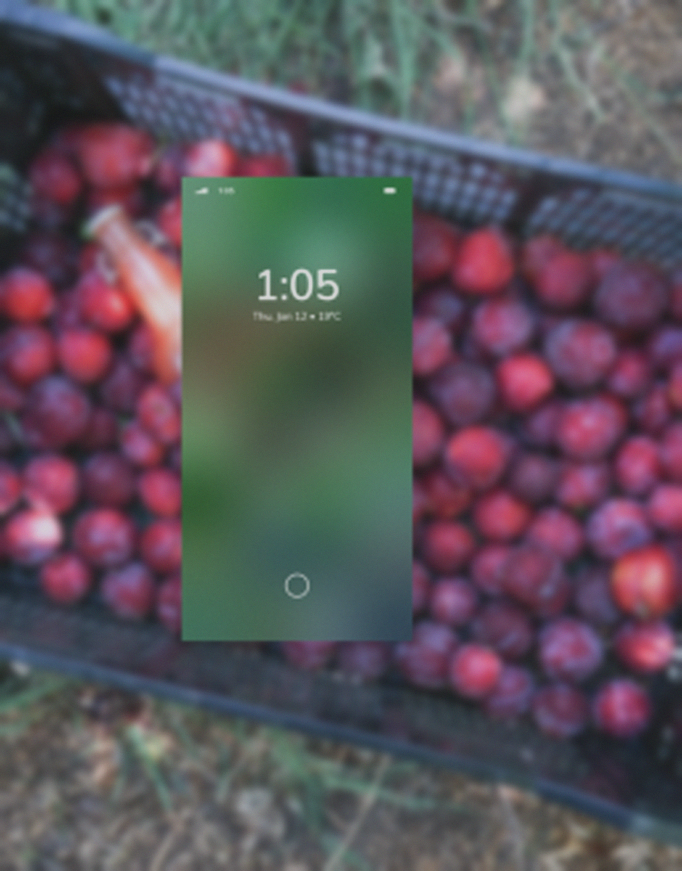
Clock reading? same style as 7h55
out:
1h05
